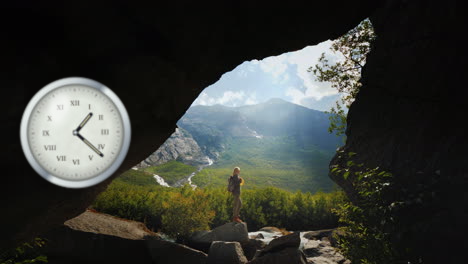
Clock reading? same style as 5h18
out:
1h22
